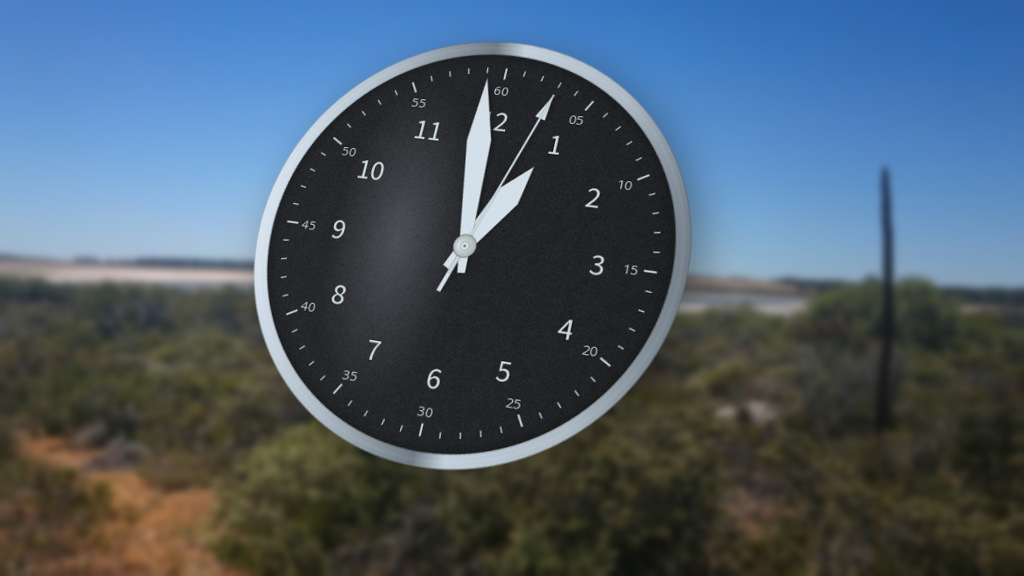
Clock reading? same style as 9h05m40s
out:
12h59m03s
